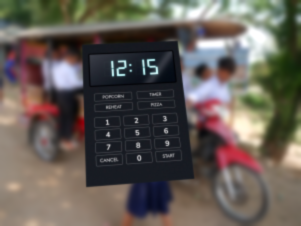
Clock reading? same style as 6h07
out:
12h15
